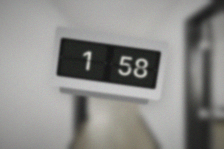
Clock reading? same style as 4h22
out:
1h58
